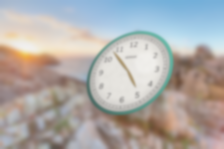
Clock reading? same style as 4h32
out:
4h53
